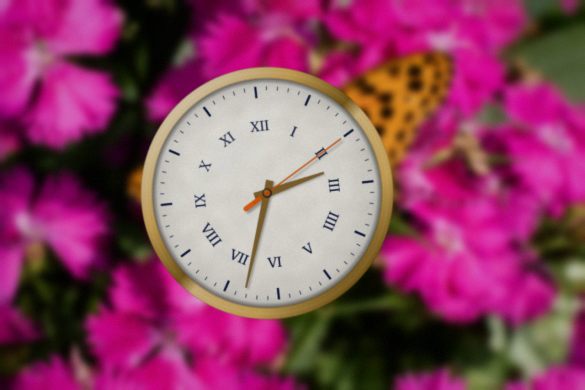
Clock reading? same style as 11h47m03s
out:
2h33m10s
